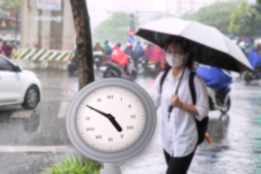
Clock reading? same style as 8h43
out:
4h50
